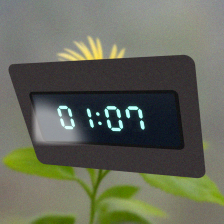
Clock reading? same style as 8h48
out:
1h07
